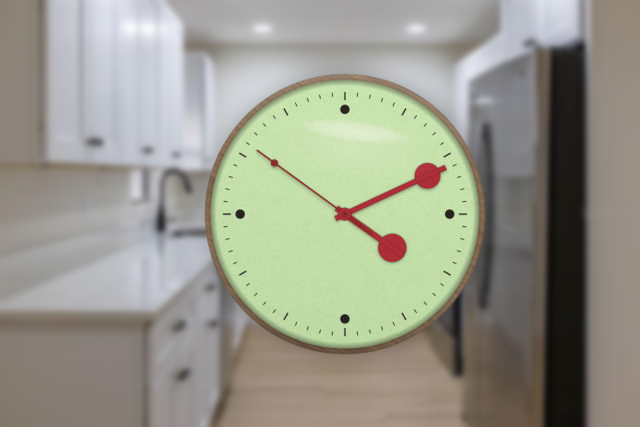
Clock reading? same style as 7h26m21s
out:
4h10m51s
